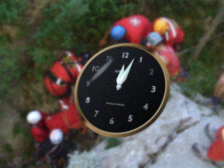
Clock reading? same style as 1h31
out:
12h03
